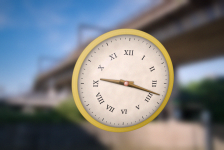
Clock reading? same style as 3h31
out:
9h18
